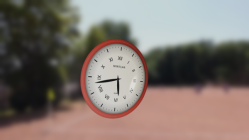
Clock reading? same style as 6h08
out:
5h43
